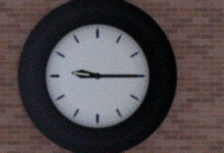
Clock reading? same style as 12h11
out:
9h15
